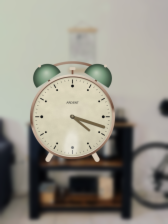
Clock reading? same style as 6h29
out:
4h18
